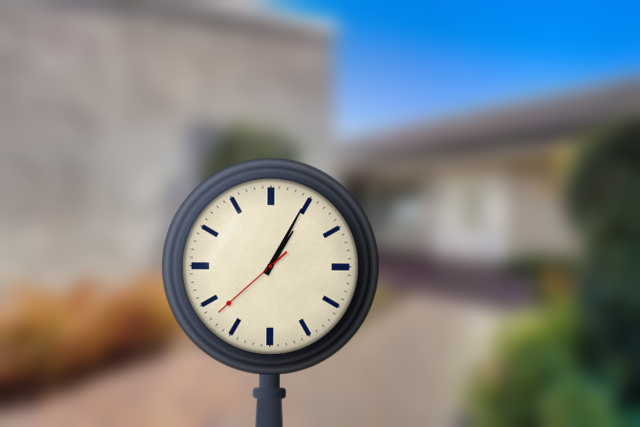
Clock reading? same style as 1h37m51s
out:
1h04m38s
